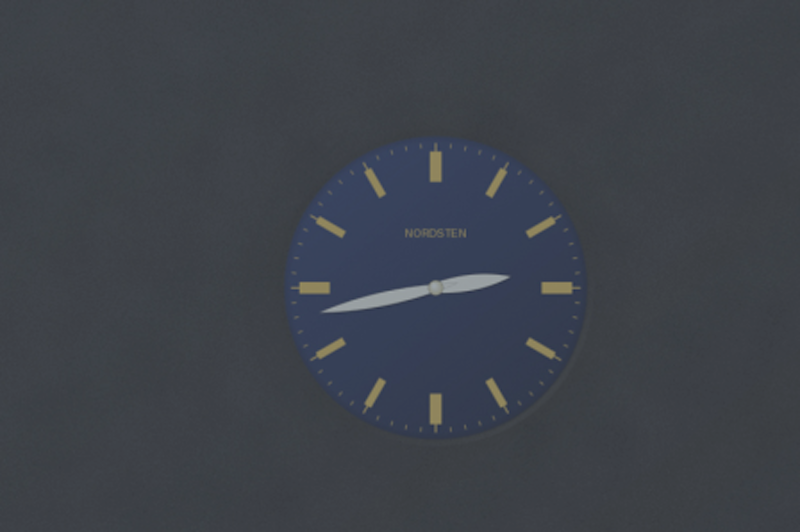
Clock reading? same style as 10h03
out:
2h43
